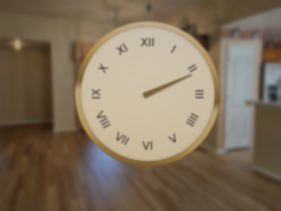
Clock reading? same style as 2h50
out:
2h11
